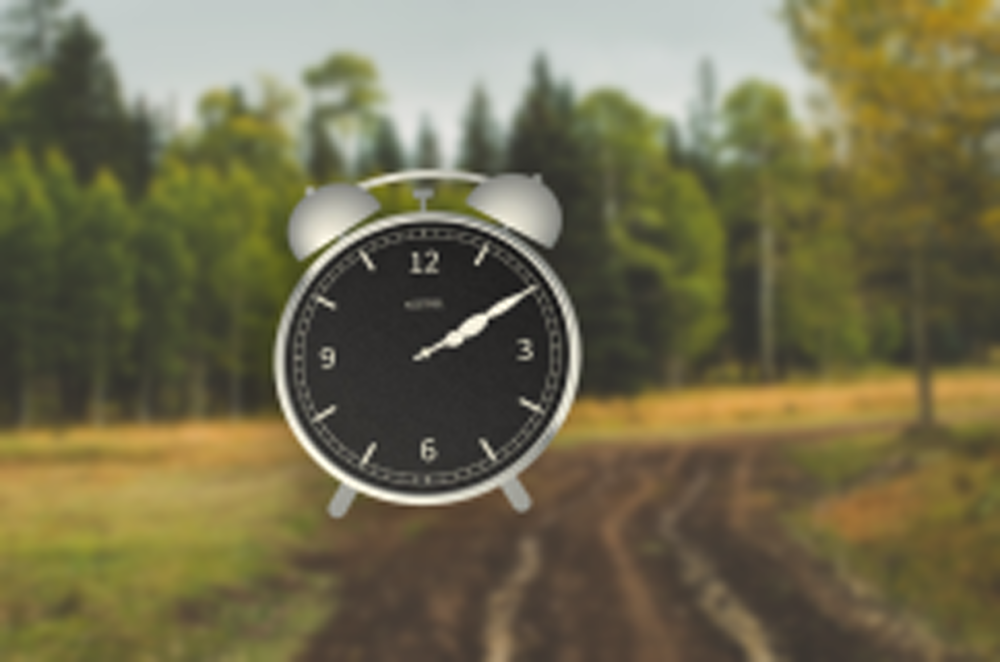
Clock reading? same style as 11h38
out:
2h10
